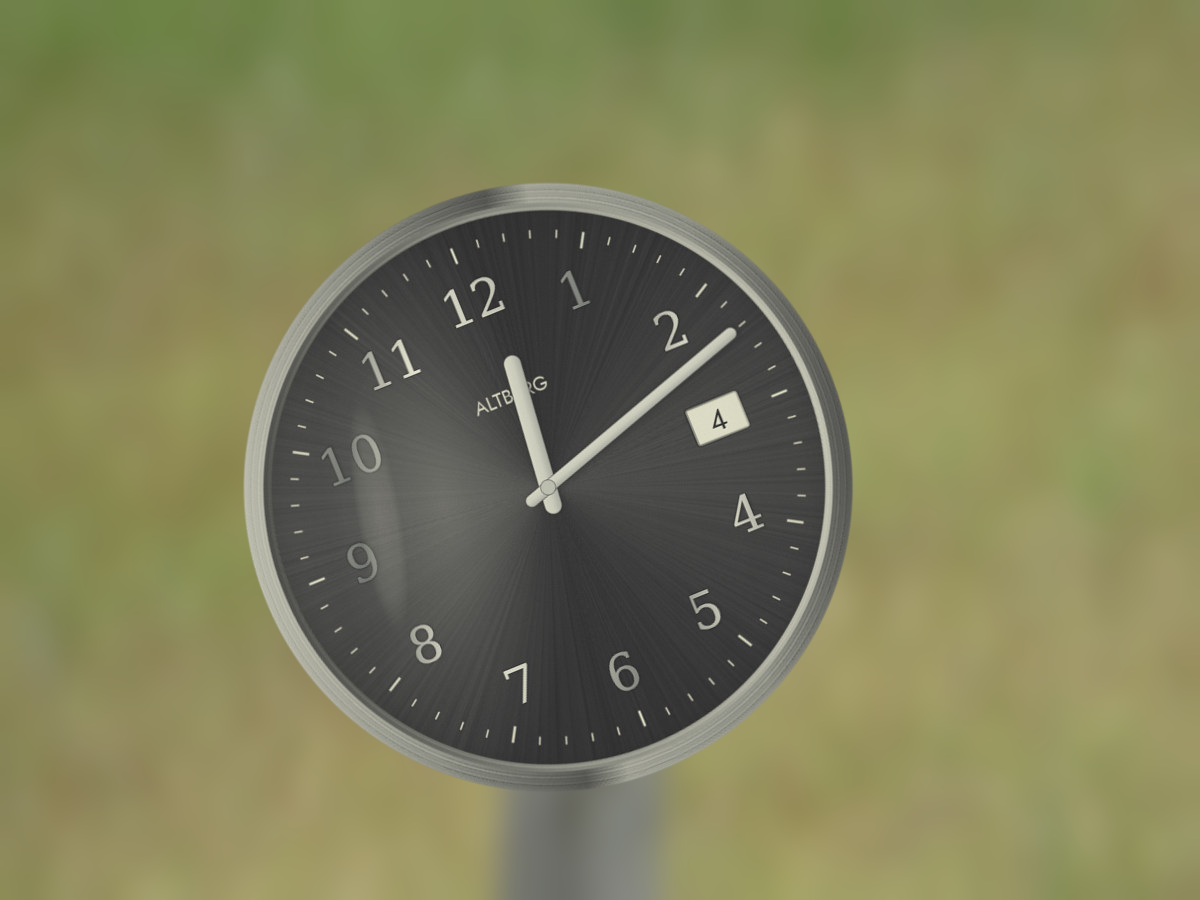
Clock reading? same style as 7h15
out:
12h12
